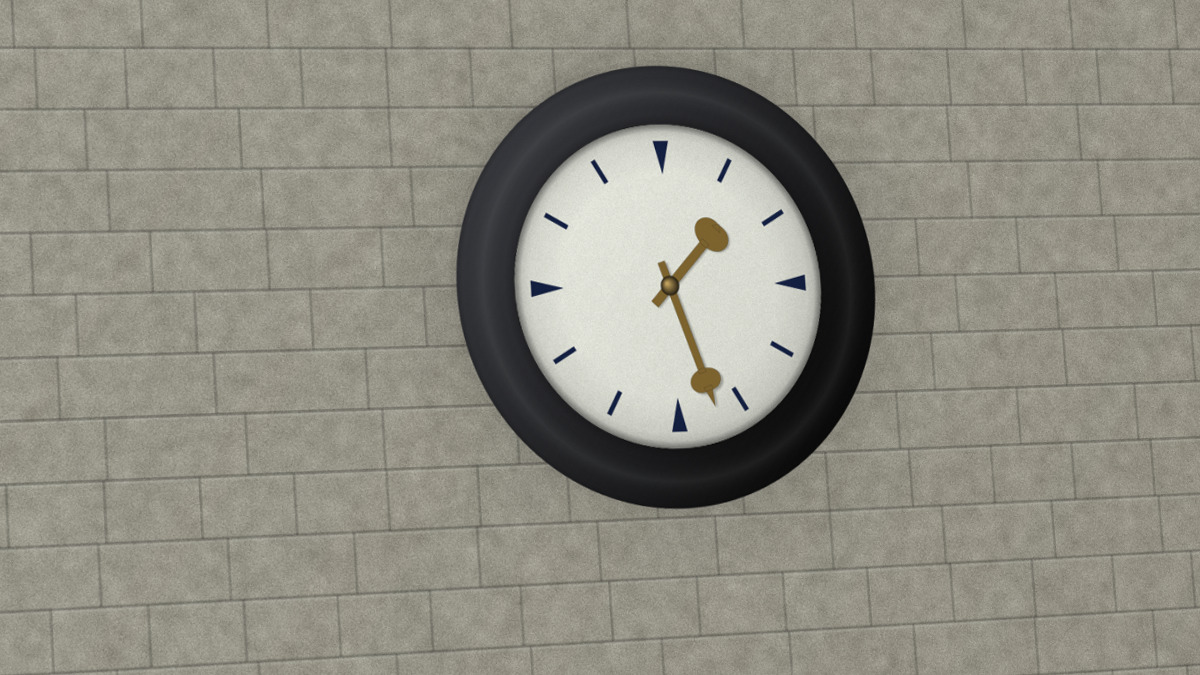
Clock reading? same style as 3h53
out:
1h27
